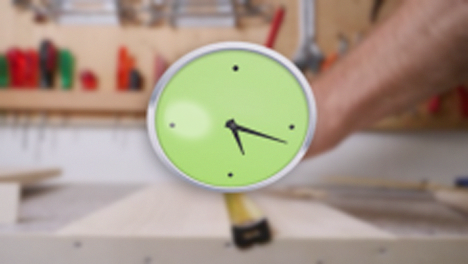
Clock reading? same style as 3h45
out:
5h18
